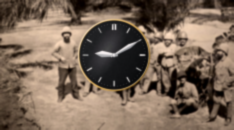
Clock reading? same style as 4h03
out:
9h10
